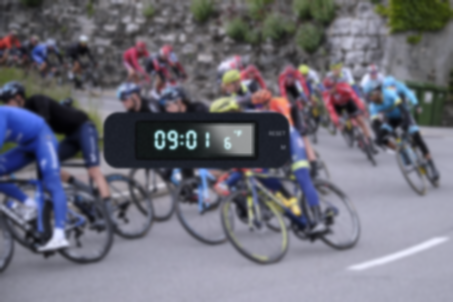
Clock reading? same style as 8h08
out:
9h01
